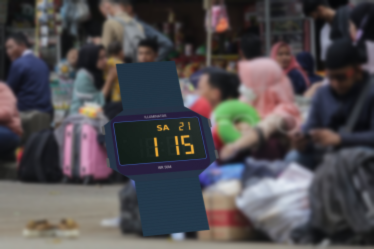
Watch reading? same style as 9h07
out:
1h15
